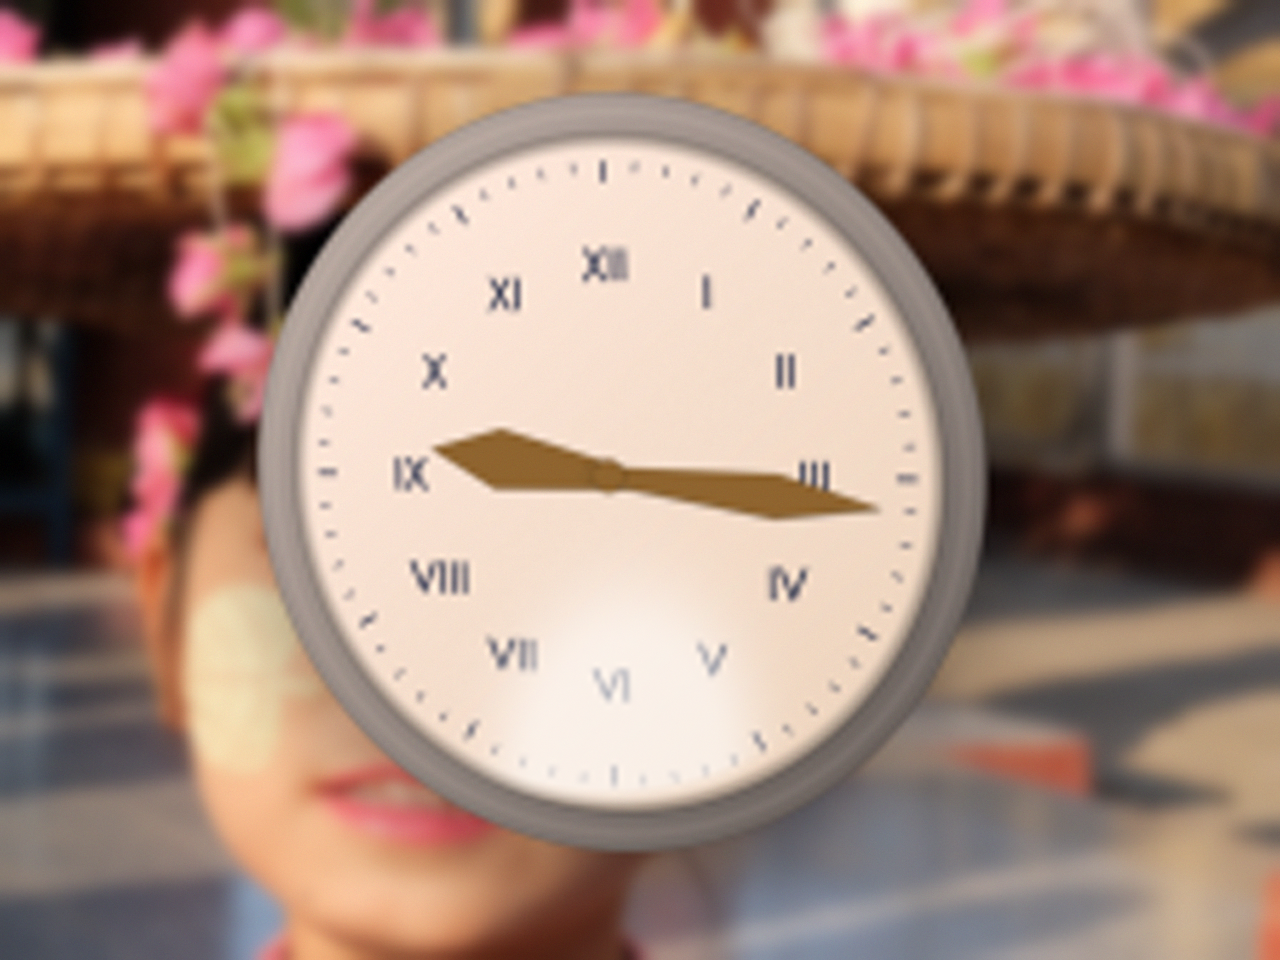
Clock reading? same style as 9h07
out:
9h16
